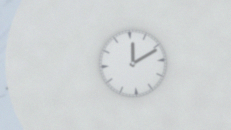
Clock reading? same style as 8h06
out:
12h11
